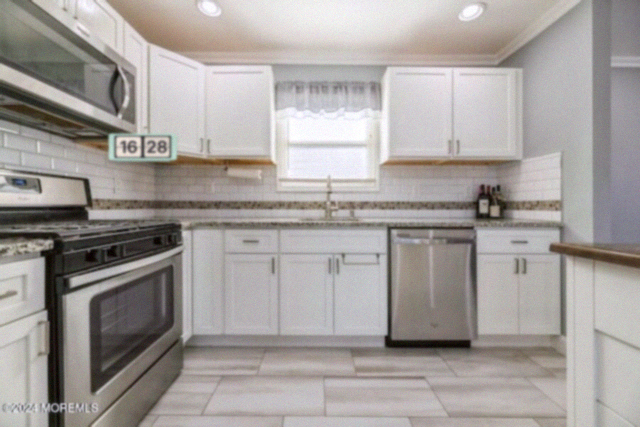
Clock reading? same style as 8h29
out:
16h28
